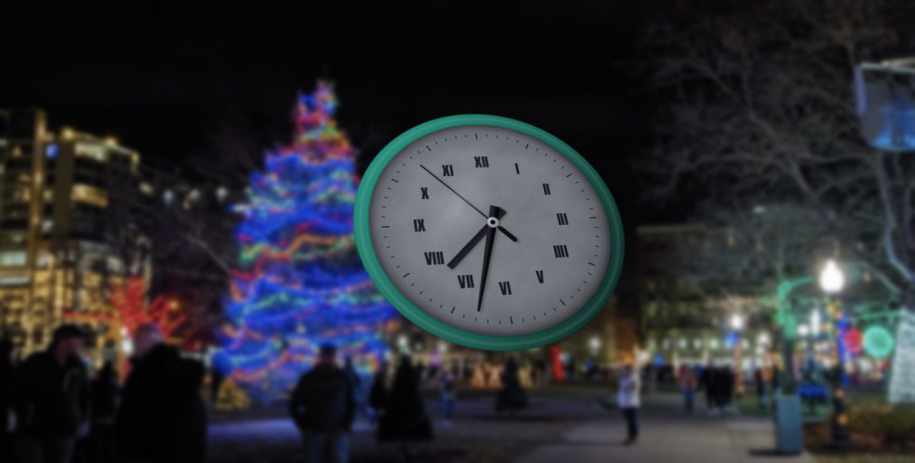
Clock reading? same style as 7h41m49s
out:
7h32m53s
